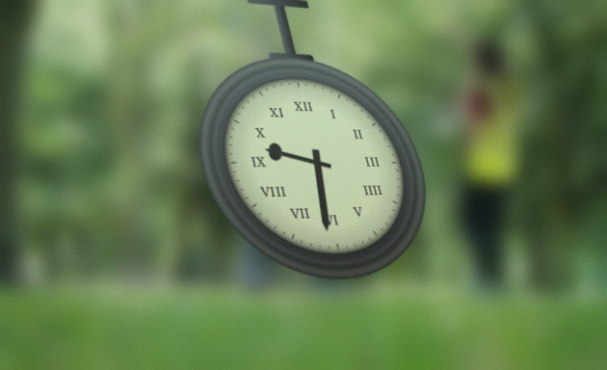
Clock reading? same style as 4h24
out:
9h31
